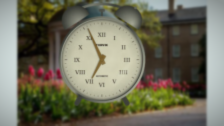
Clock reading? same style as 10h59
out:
6h56
